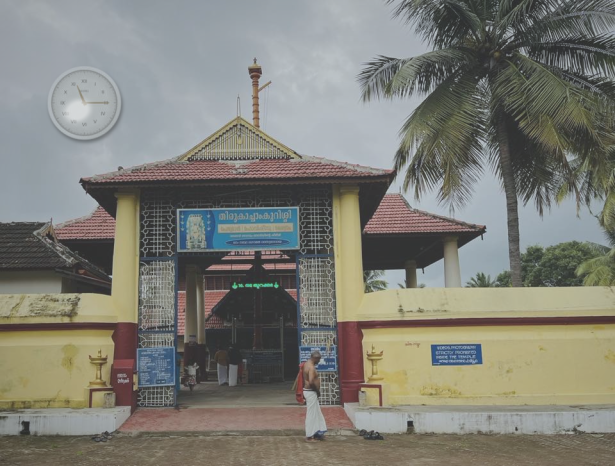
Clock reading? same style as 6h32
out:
11h15
